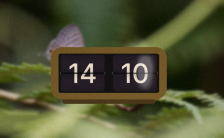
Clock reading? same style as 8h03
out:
14h10
